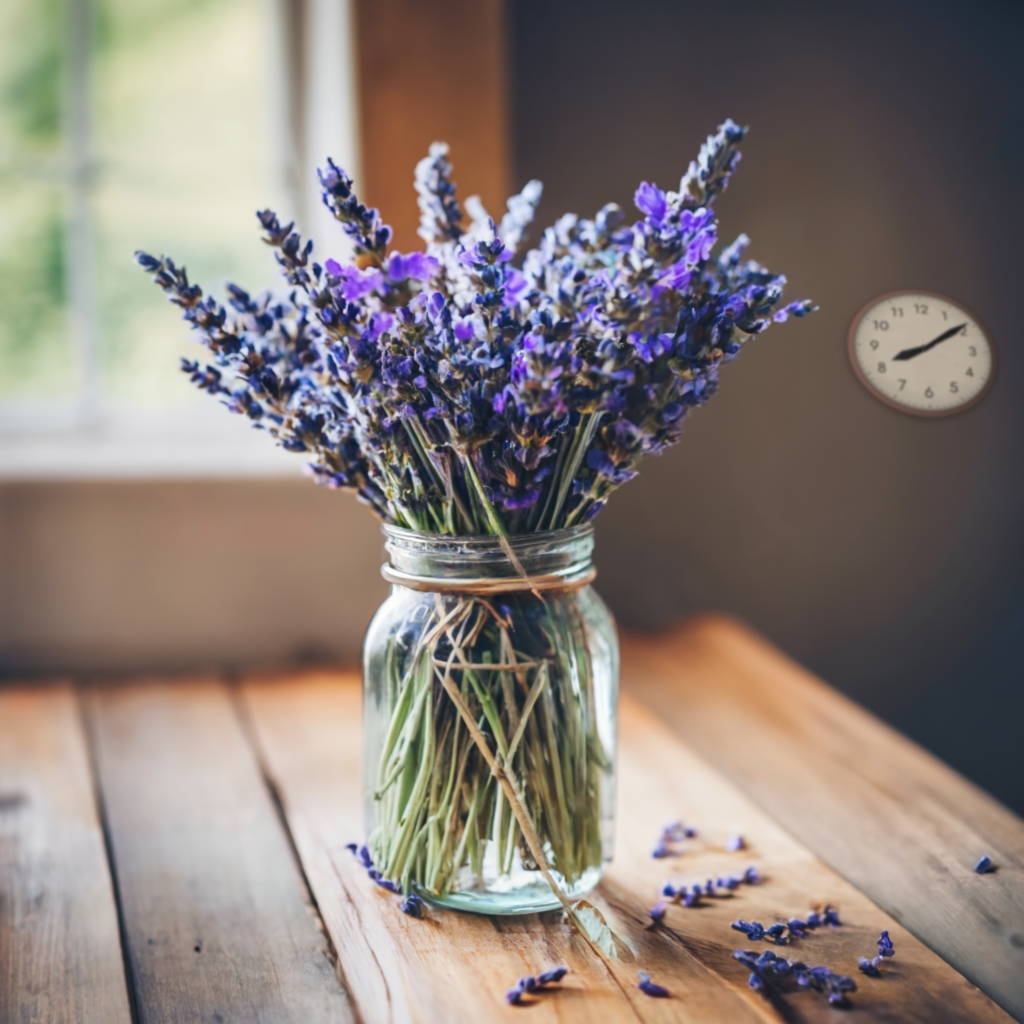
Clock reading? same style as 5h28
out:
8h09
